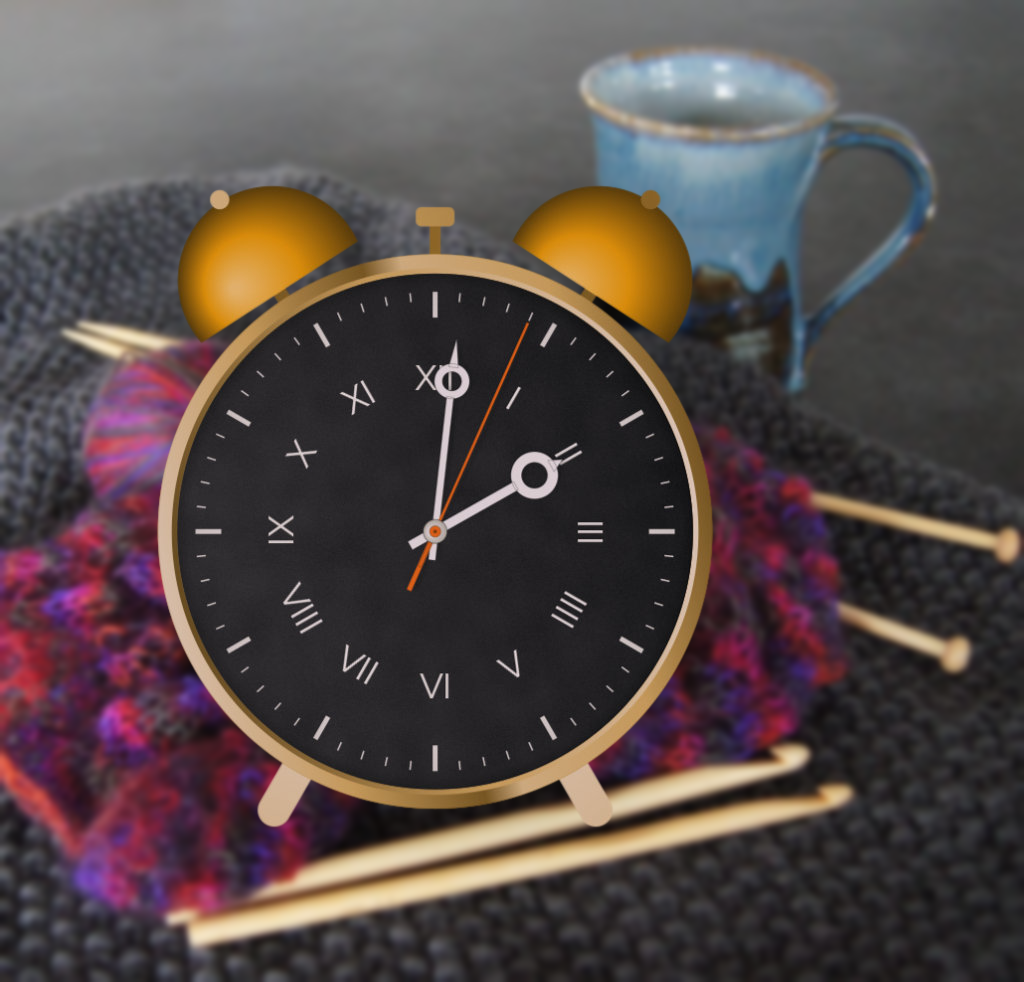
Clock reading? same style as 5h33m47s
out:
2h01m04s
